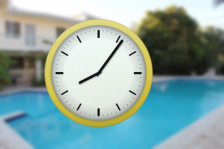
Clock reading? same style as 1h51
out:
8h06
